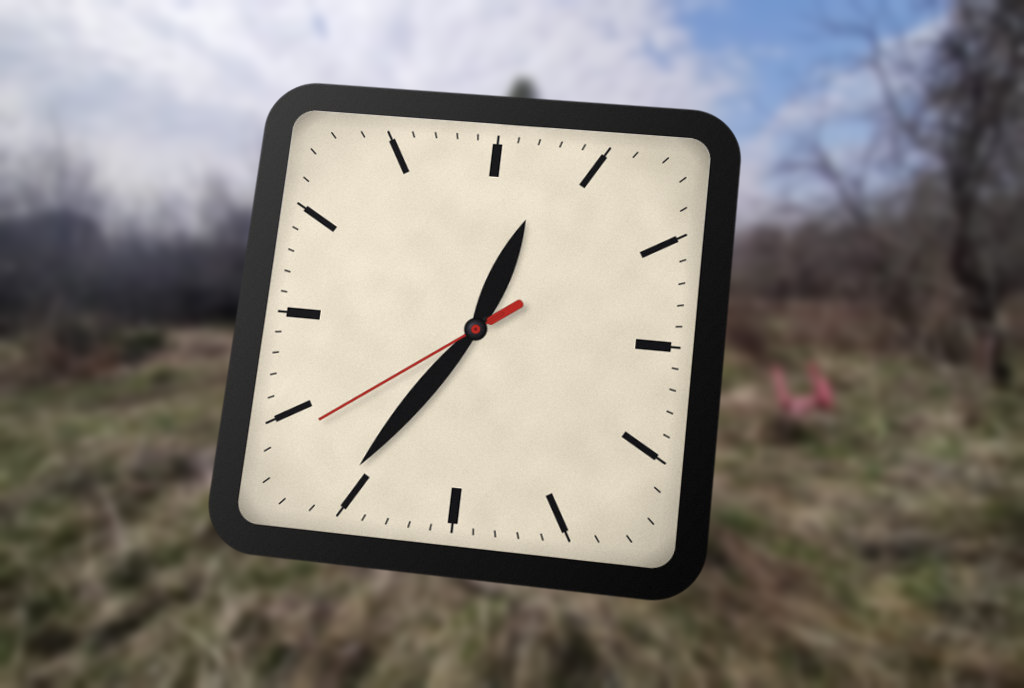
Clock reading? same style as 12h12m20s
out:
12h35m39s
